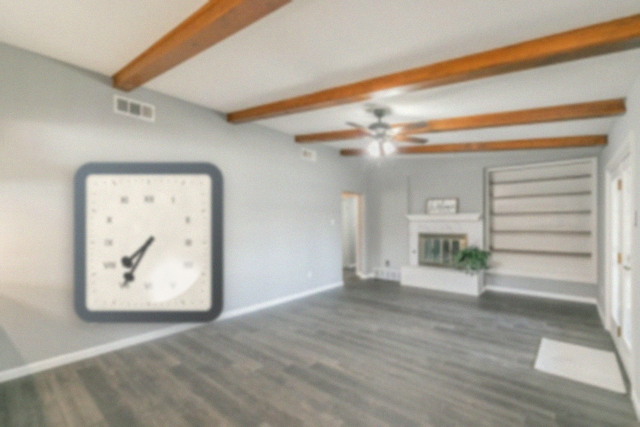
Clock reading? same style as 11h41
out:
7h35
